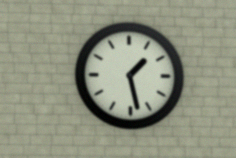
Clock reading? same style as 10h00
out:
1h28
